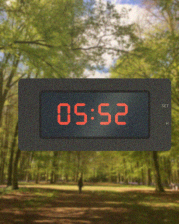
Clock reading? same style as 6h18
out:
5h52
